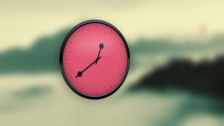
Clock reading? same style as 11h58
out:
12h39
